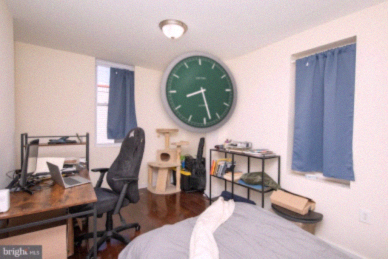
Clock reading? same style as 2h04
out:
8h28
